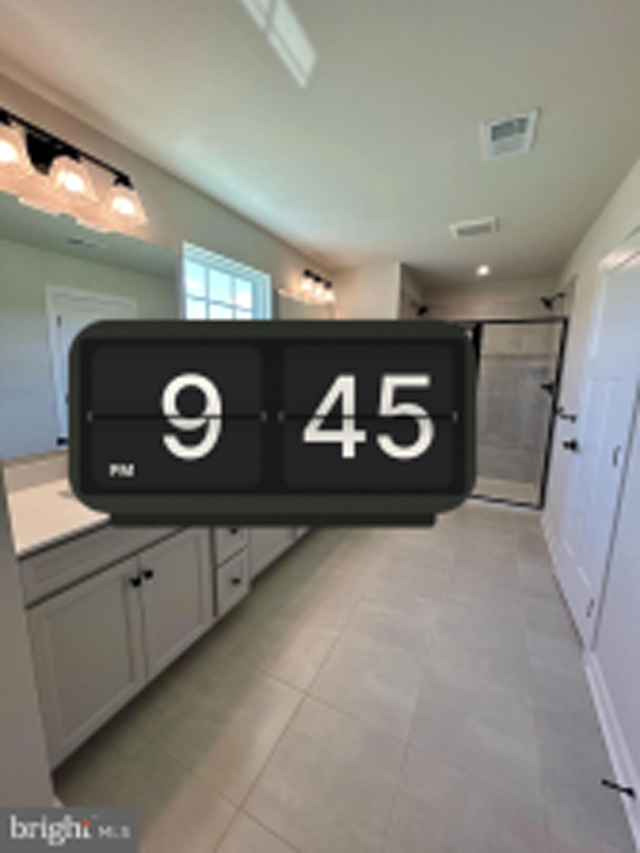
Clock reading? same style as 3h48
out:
9h45
